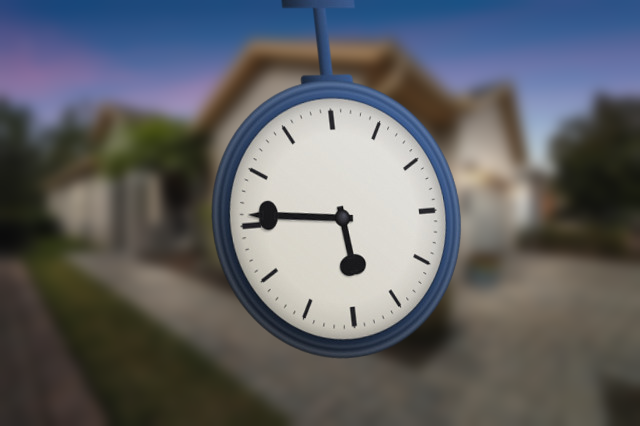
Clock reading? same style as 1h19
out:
5h46
